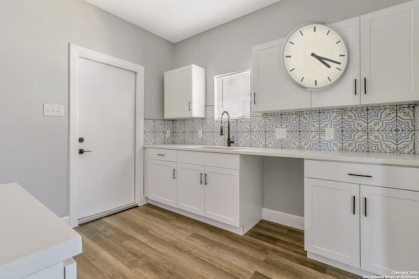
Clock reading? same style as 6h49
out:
4h18
